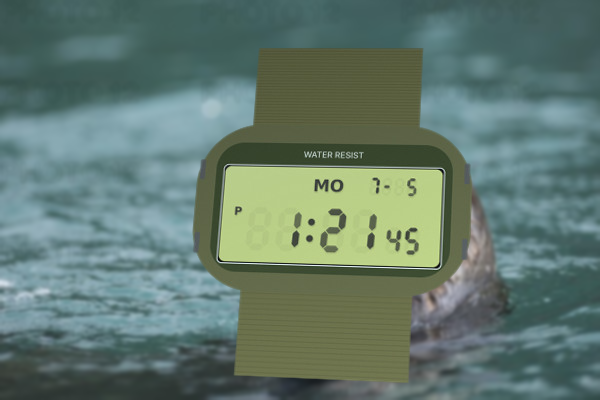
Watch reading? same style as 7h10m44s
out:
1h21m45s
